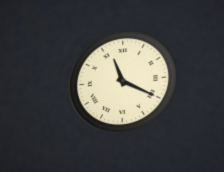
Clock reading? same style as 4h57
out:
11h20
